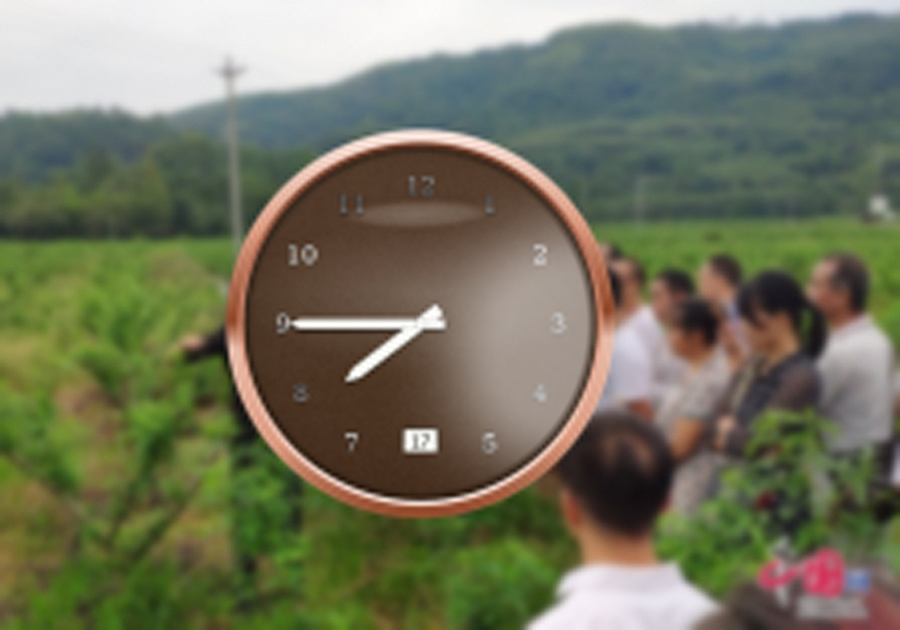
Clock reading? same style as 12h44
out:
7h45
